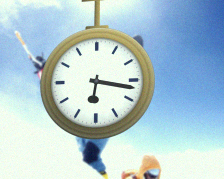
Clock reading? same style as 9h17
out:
6h17
